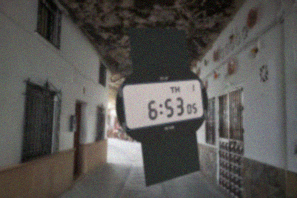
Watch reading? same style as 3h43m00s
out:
6h53m05s
